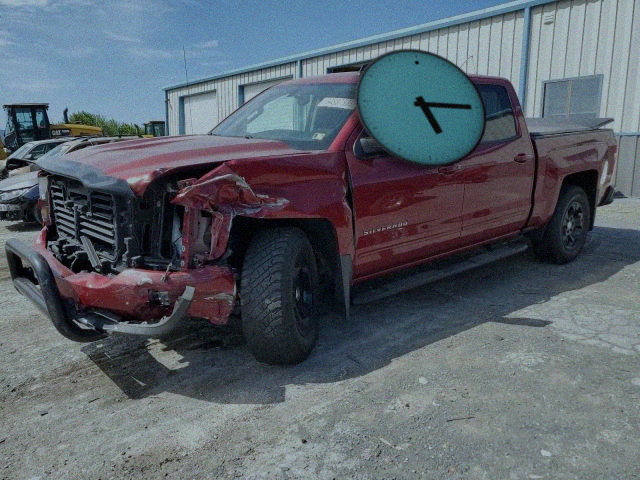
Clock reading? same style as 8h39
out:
5h15
